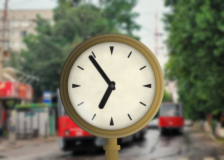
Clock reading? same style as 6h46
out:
6h54
